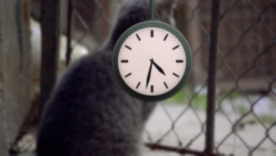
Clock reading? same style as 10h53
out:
4h32
